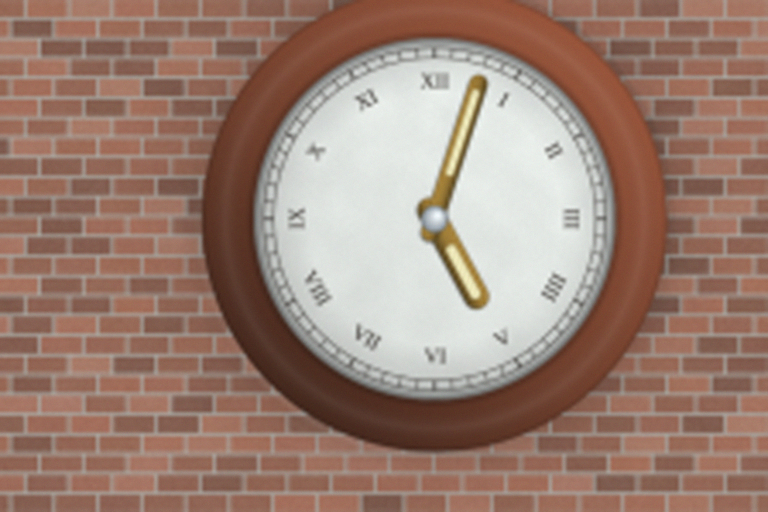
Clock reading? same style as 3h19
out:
5h03
